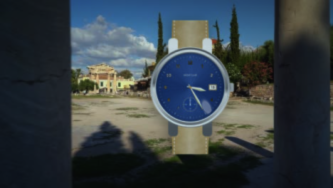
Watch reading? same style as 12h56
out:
3h25
